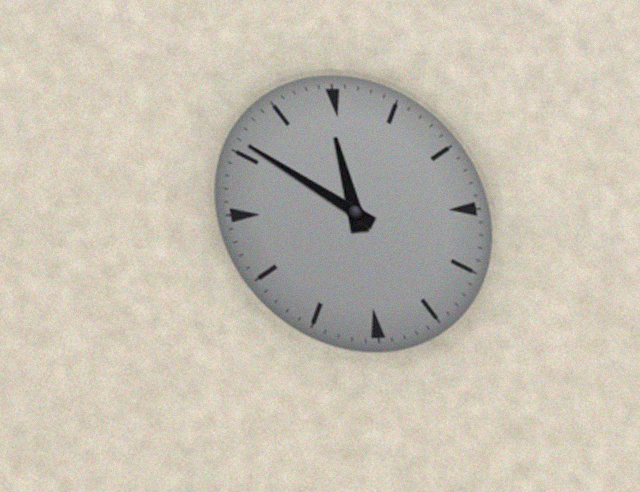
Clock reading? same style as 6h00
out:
11h51
